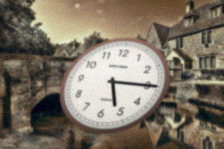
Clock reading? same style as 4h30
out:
5h15
